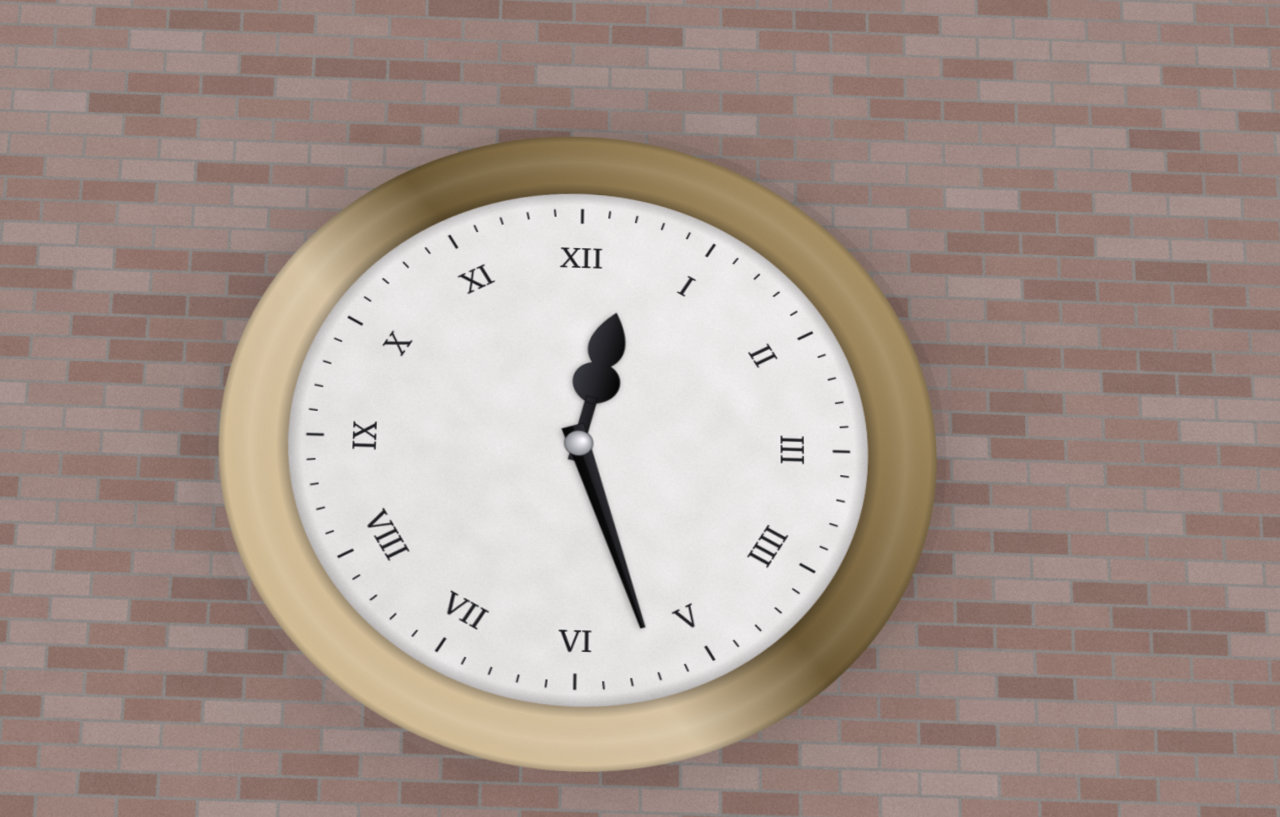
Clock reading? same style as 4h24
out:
12h27
